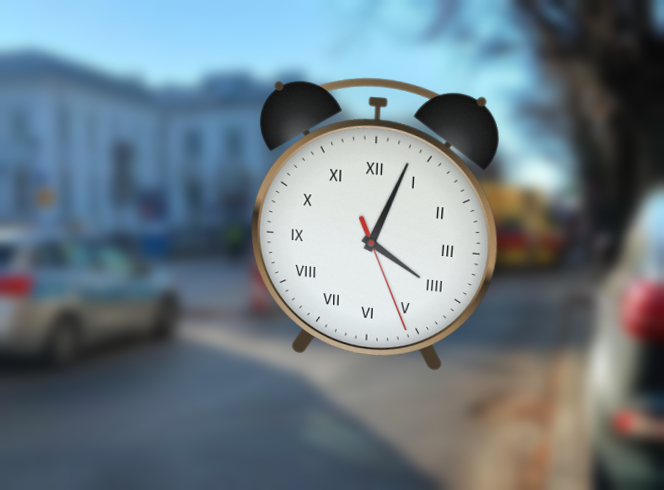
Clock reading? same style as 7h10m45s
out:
4h03m26s
